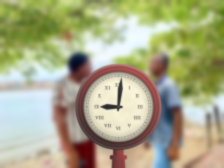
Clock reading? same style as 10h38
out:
9h01
